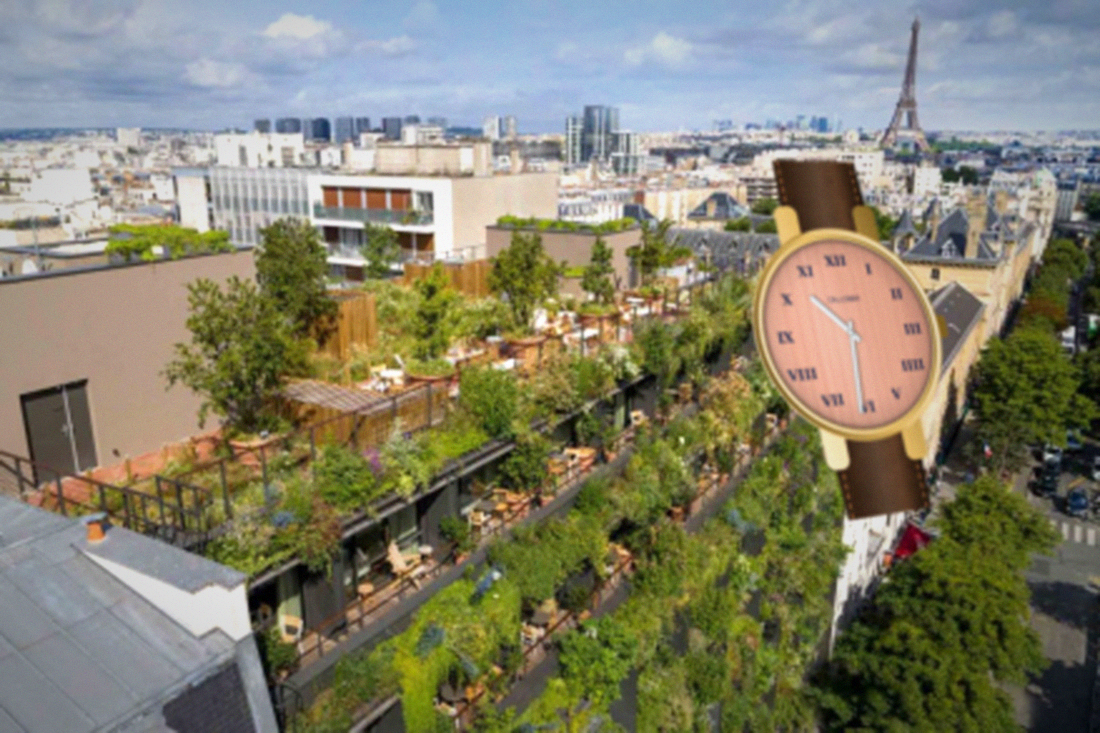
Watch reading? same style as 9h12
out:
10h31
